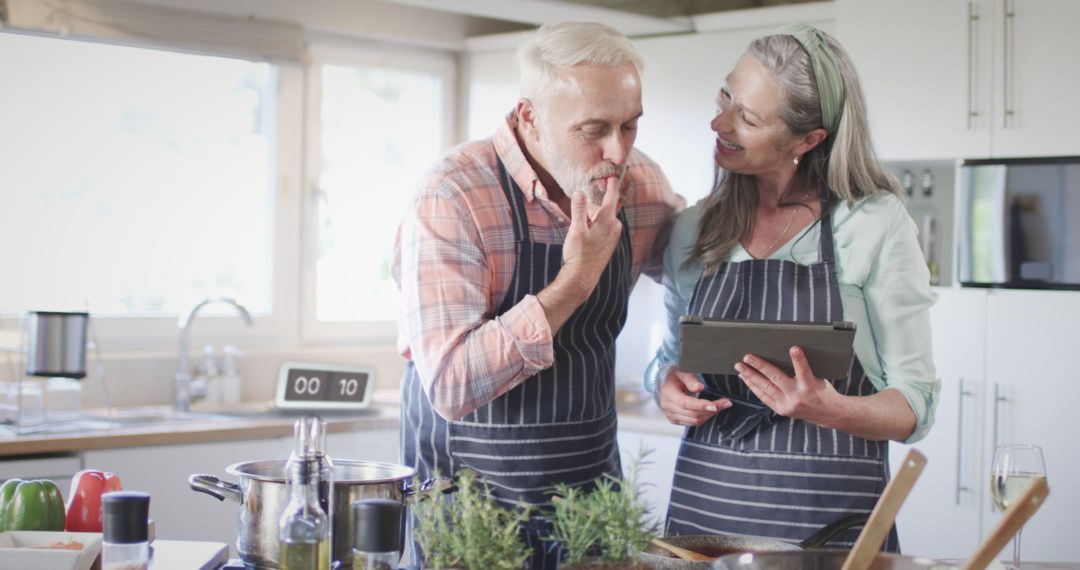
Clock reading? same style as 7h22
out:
0h10
